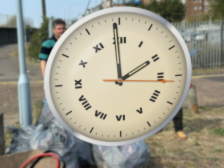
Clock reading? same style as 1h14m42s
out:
1h59m16s
